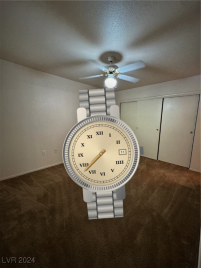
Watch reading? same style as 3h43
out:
7h38
